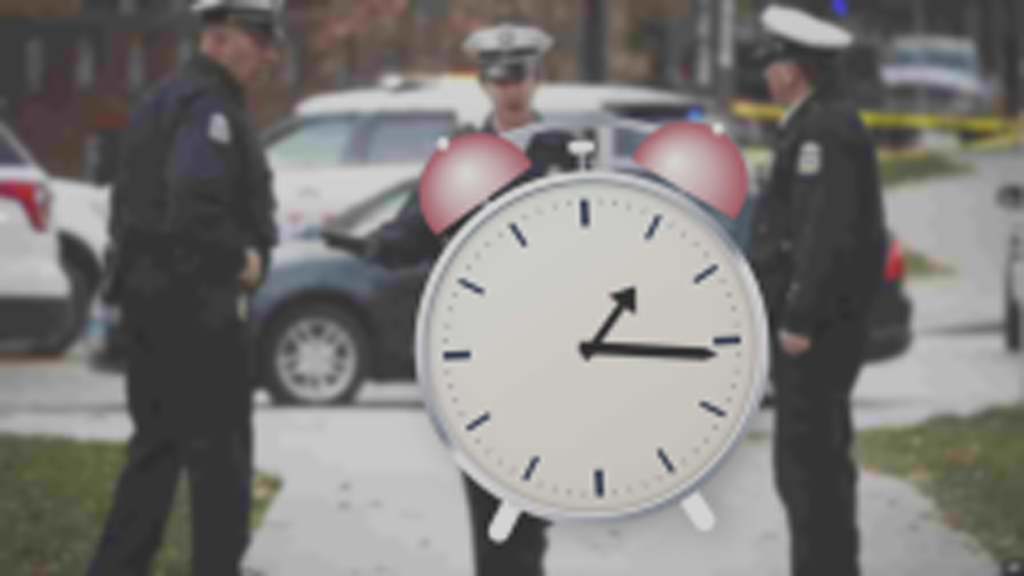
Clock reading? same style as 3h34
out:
1h16
